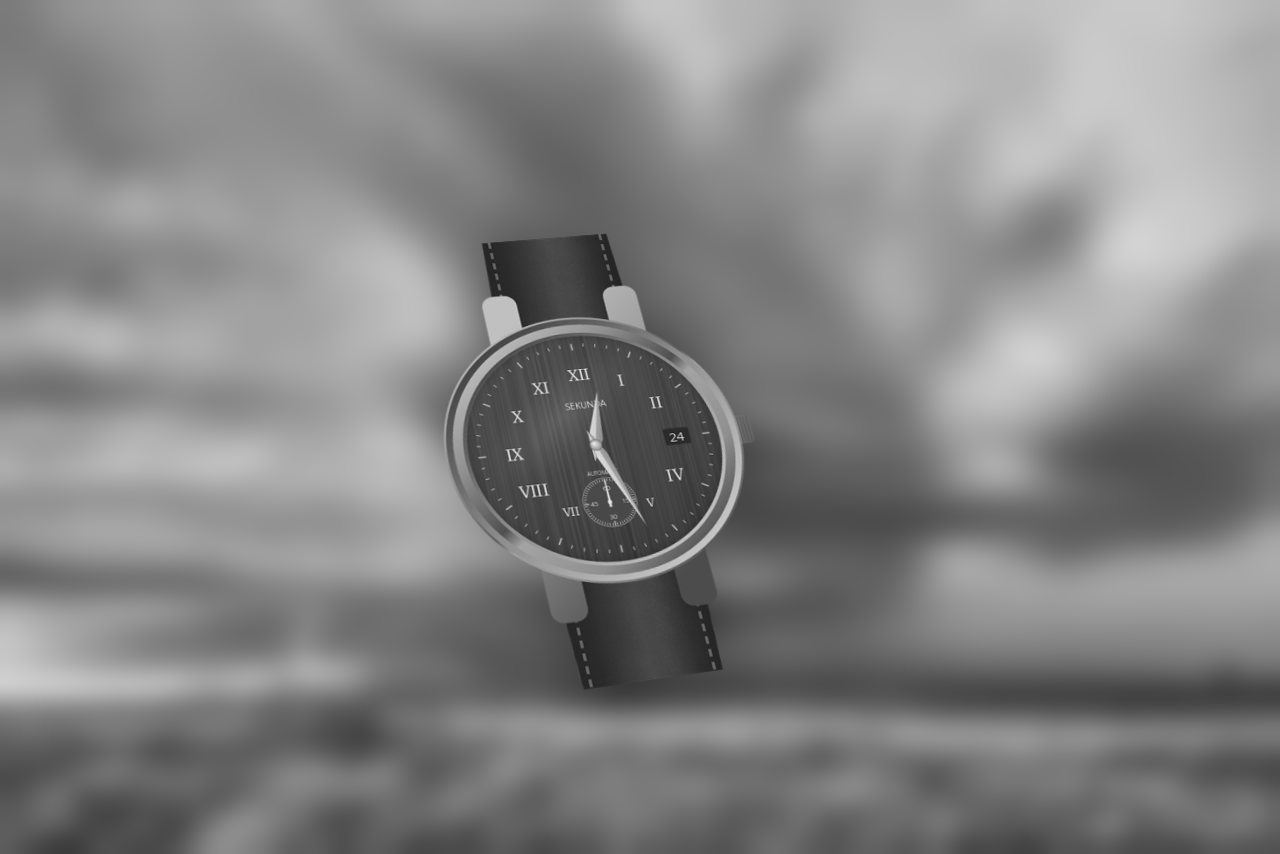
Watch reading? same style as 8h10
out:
12h27
